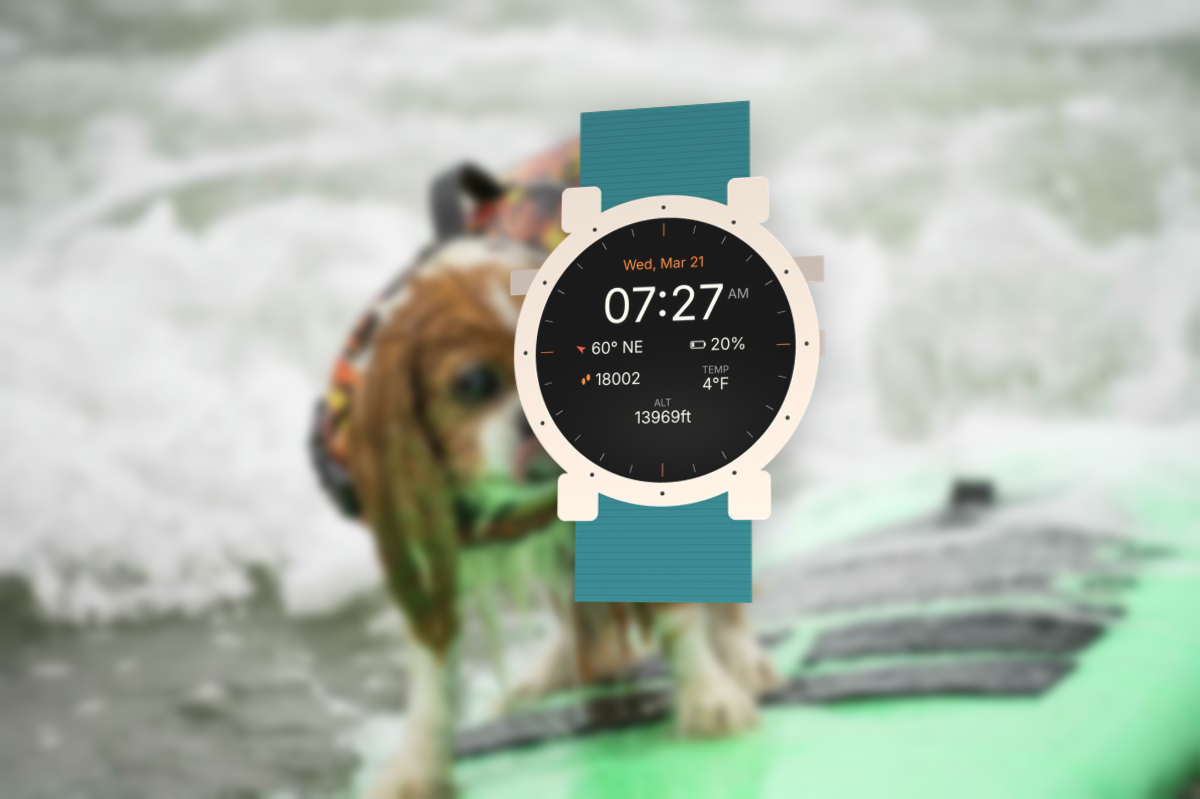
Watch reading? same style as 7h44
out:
7h27
